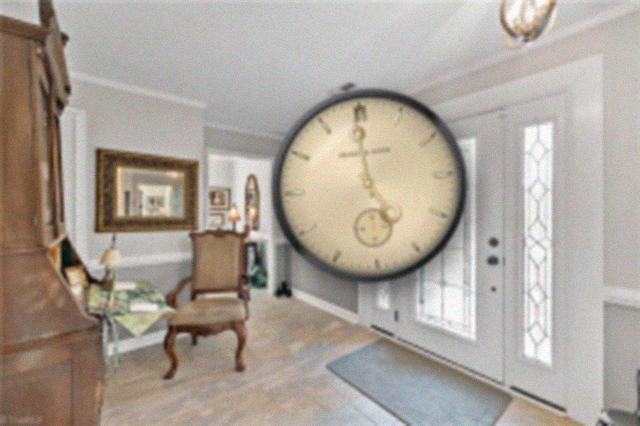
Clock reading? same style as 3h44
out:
4h59
